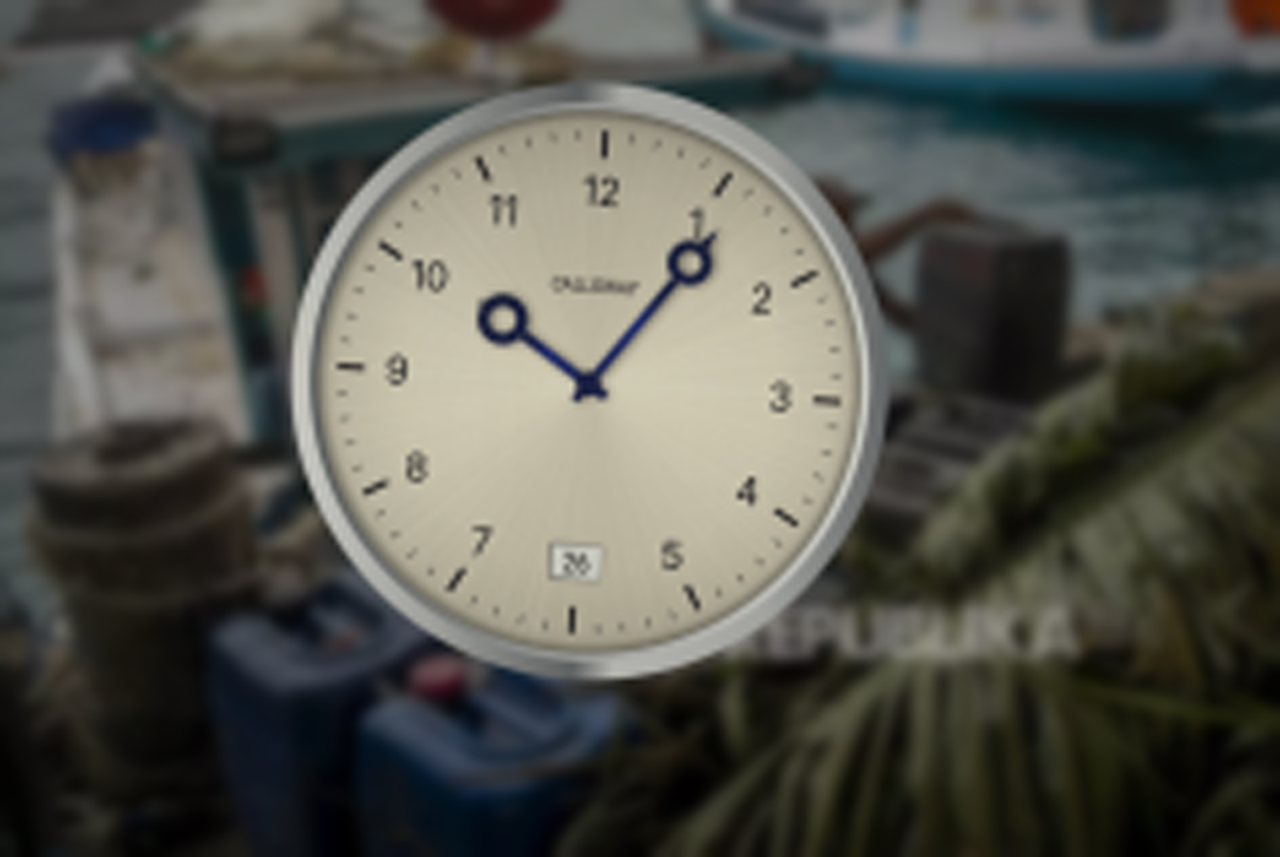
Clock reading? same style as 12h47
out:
10h06
